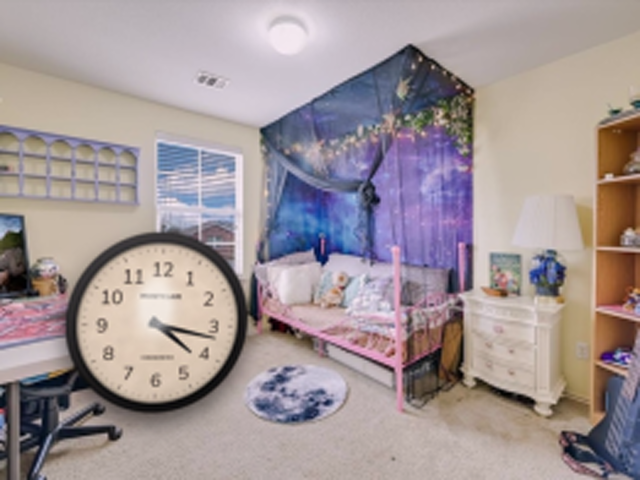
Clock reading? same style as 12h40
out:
4h17
